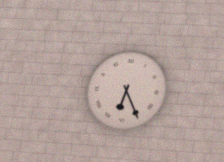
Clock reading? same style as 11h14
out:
6h25
